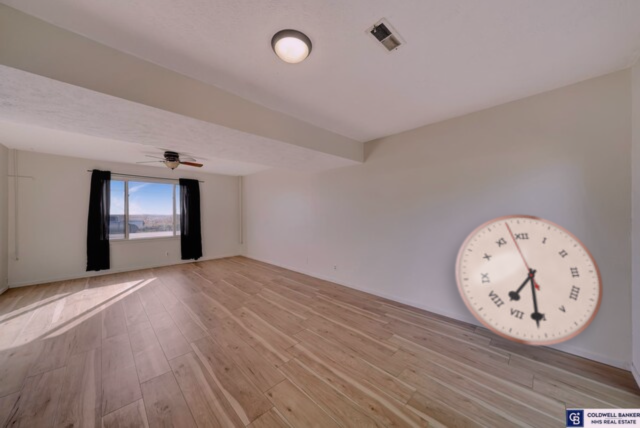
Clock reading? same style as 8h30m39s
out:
7h30m58s
